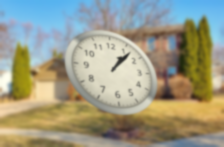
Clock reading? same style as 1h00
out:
1h07
